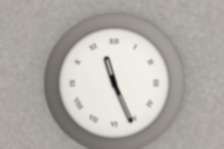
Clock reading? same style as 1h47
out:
11h26
